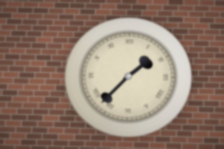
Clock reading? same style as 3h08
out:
1h37
